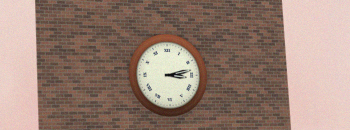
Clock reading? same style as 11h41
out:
3h13
